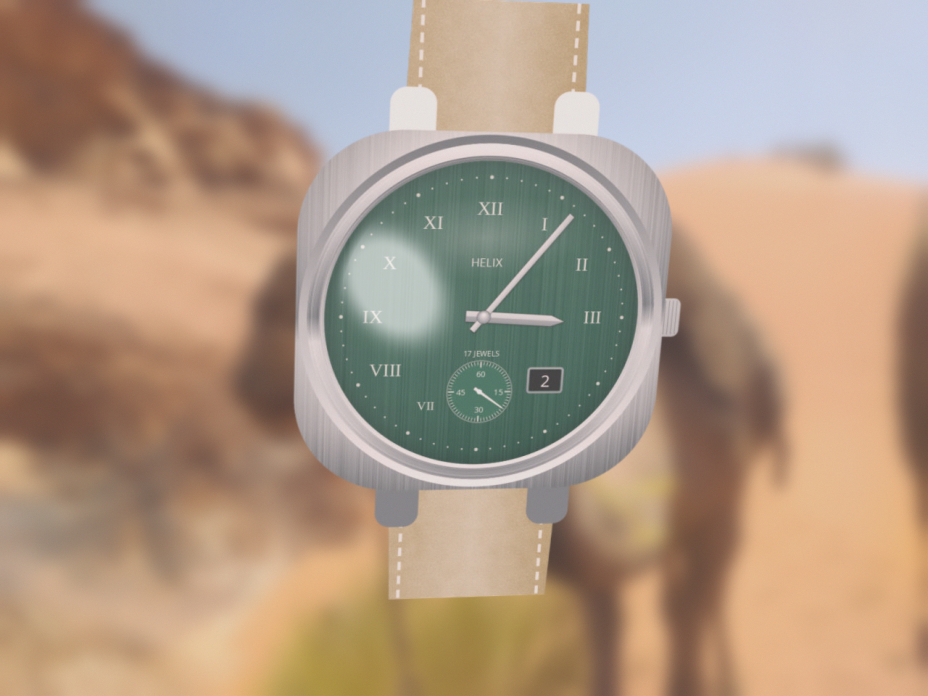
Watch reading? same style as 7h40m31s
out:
3h06m21s
